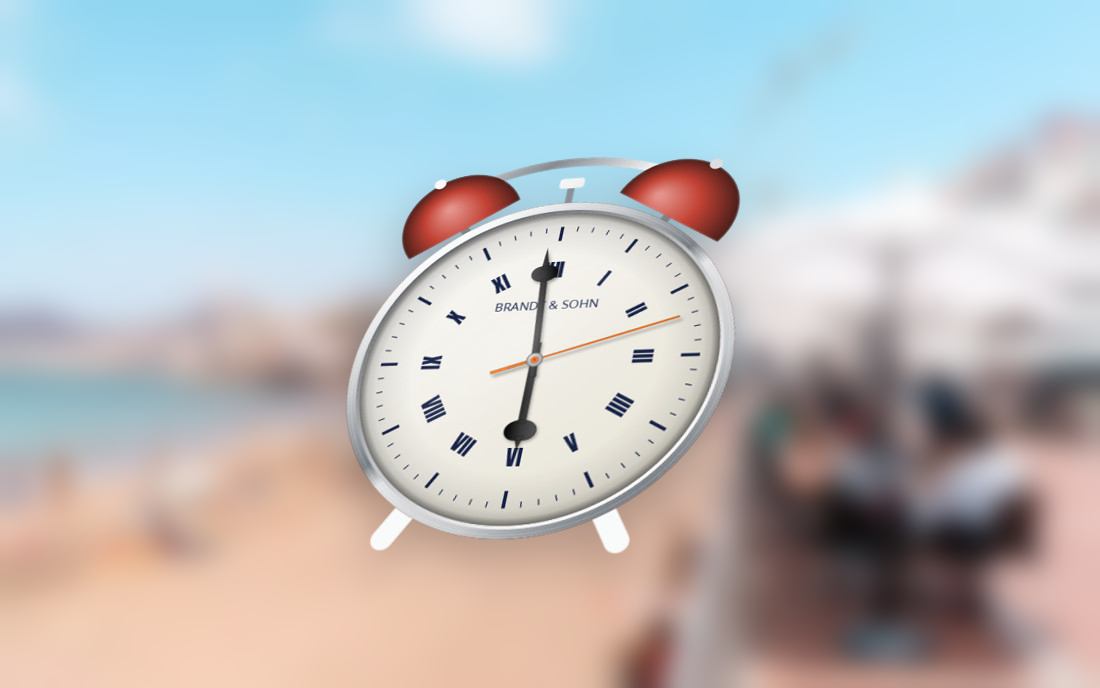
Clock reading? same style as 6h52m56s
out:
5h59m12s
